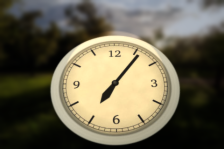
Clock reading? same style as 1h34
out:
7h06
